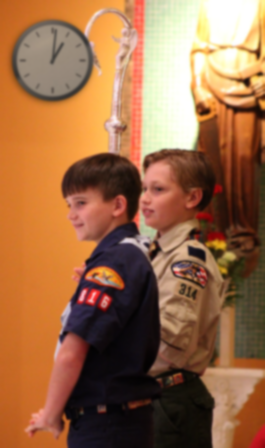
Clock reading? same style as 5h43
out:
1h01
